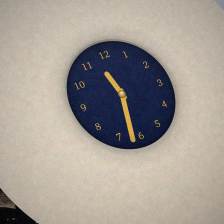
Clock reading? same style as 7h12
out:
11h32
